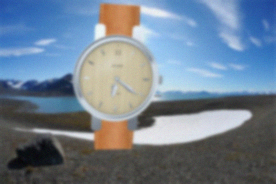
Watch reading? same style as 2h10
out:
6h21
